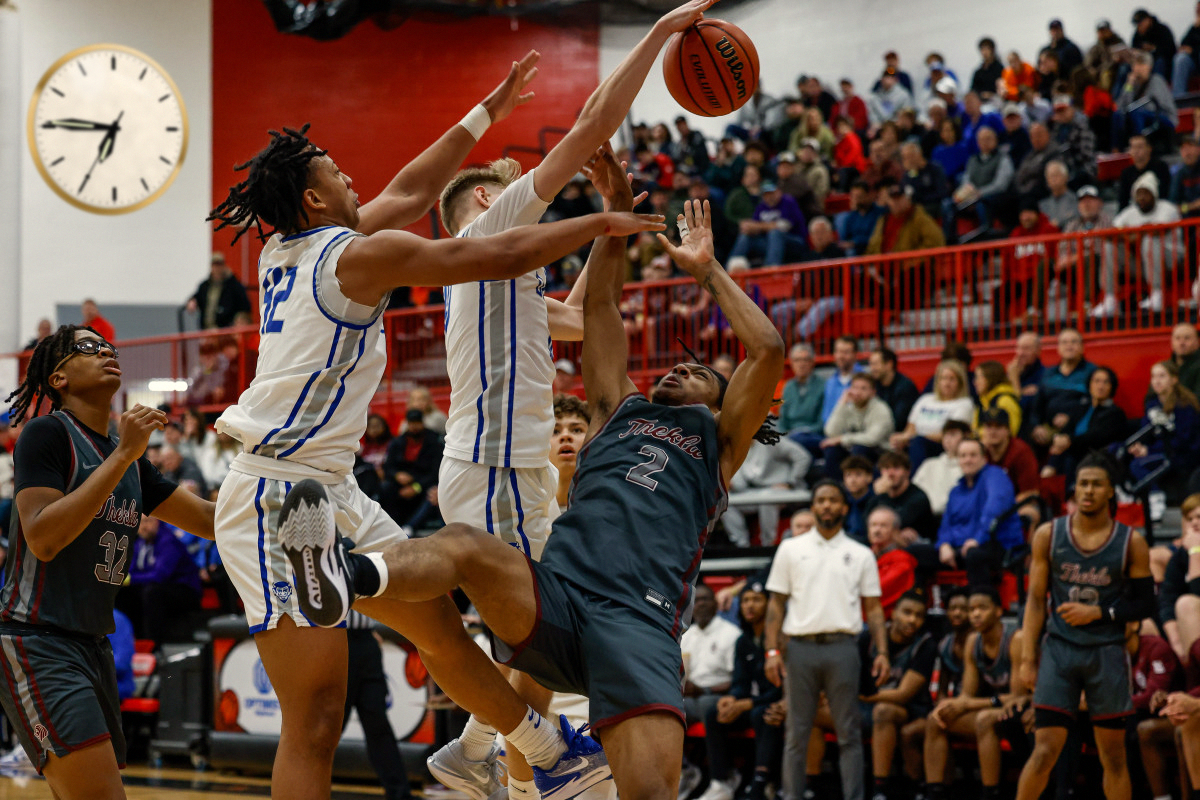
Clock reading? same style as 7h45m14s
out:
6h45m35s
